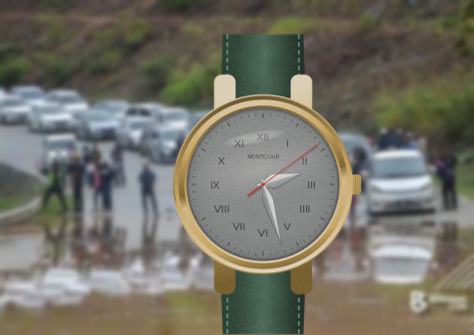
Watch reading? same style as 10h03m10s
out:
2h27m09s
